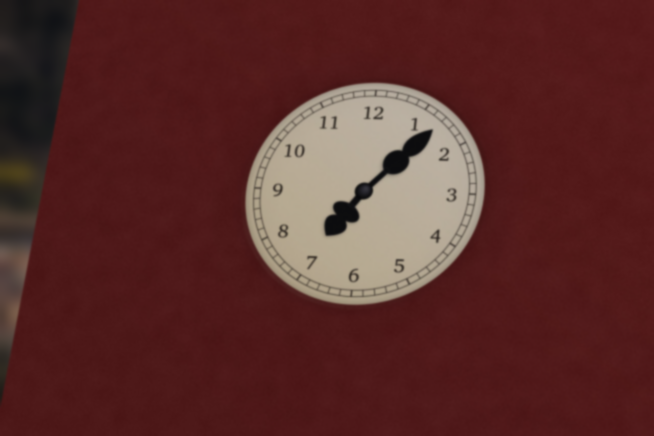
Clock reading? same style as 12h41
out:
7h07
